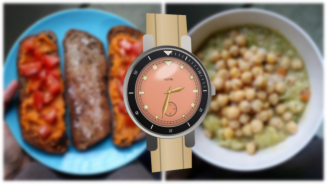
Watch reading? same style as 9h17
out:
2h33
